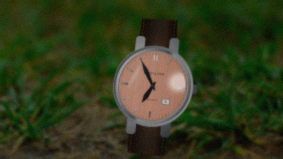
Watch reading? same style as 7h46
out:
6h55
